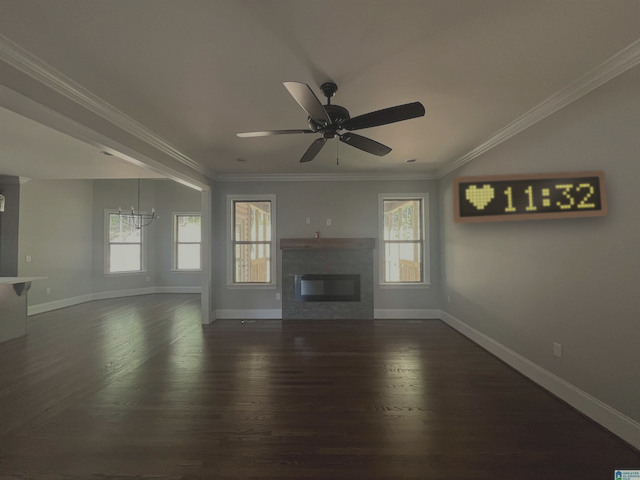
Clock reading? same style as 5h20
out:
11h32
